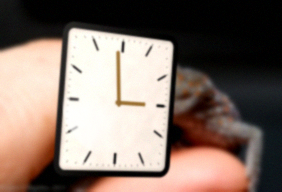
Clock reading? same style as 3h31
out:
2h59
